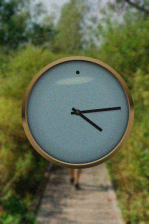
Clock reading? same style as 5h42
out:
4h14
